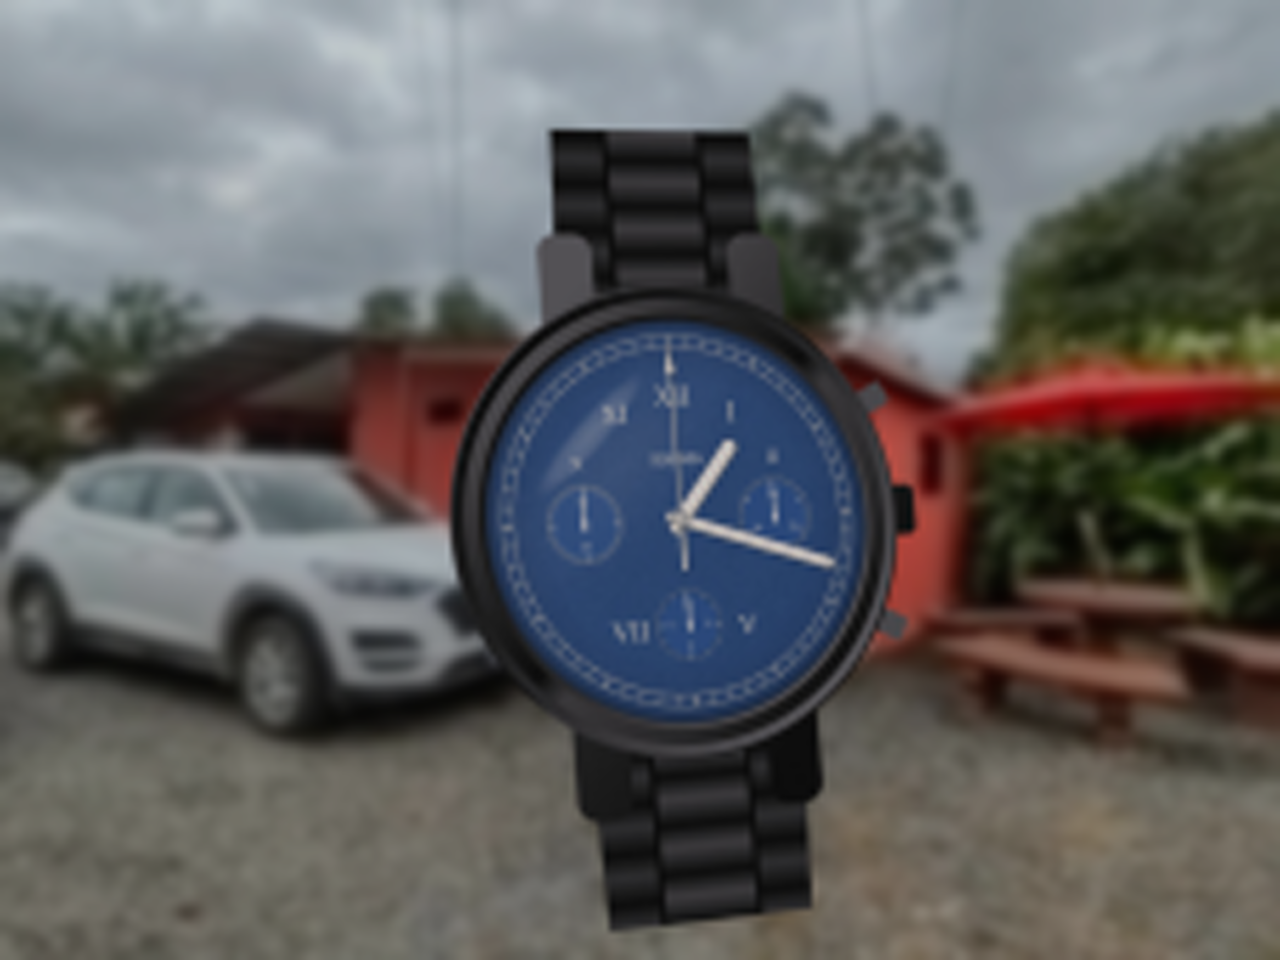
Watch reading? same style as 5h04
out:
1h18
